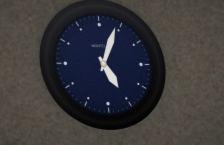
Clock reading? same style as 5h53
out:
5h04
